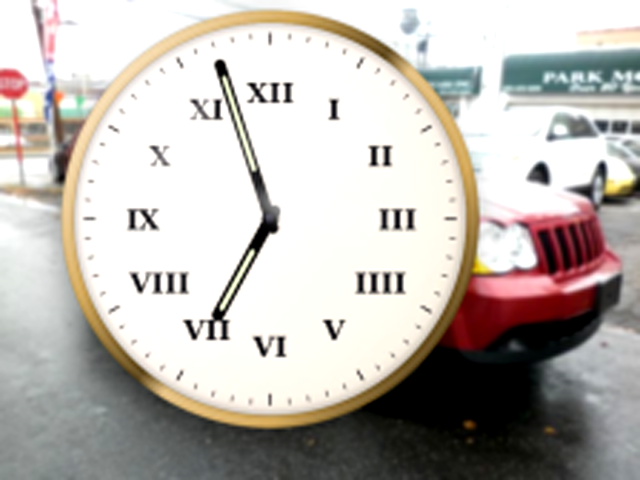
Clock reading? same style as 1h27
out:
6h57
